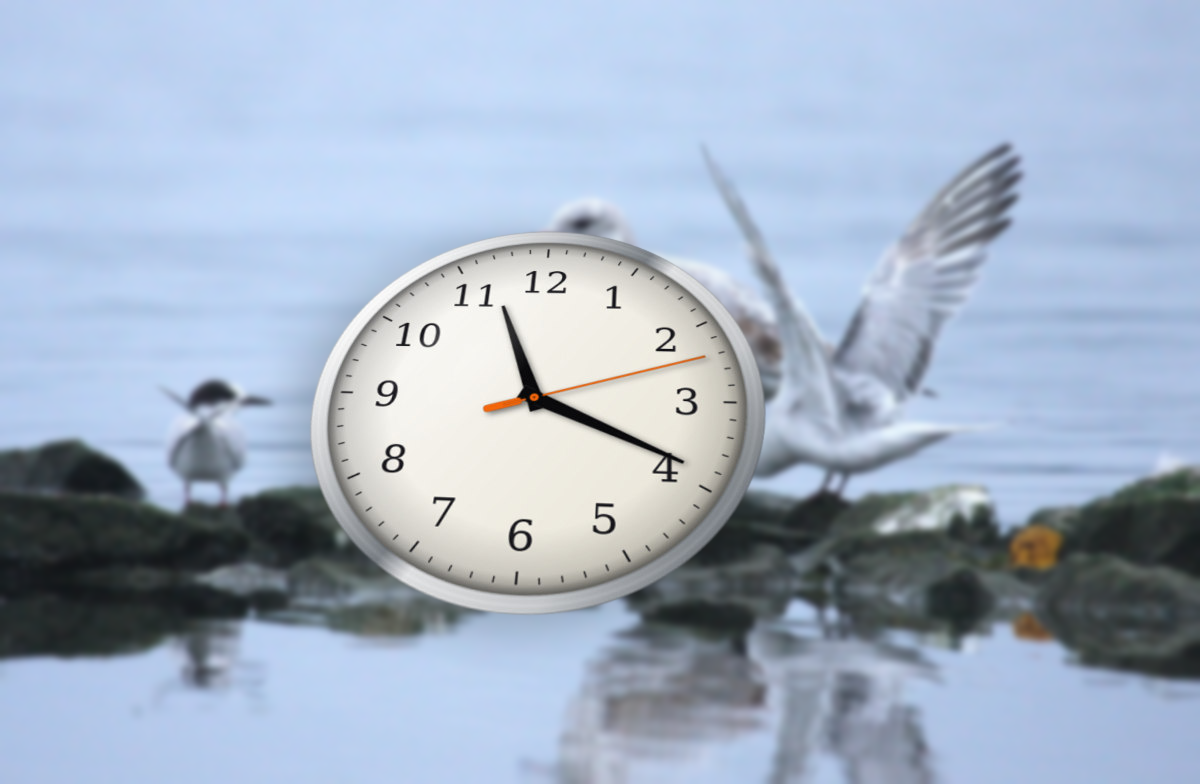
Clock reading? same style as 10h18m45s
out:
11h19m12s
